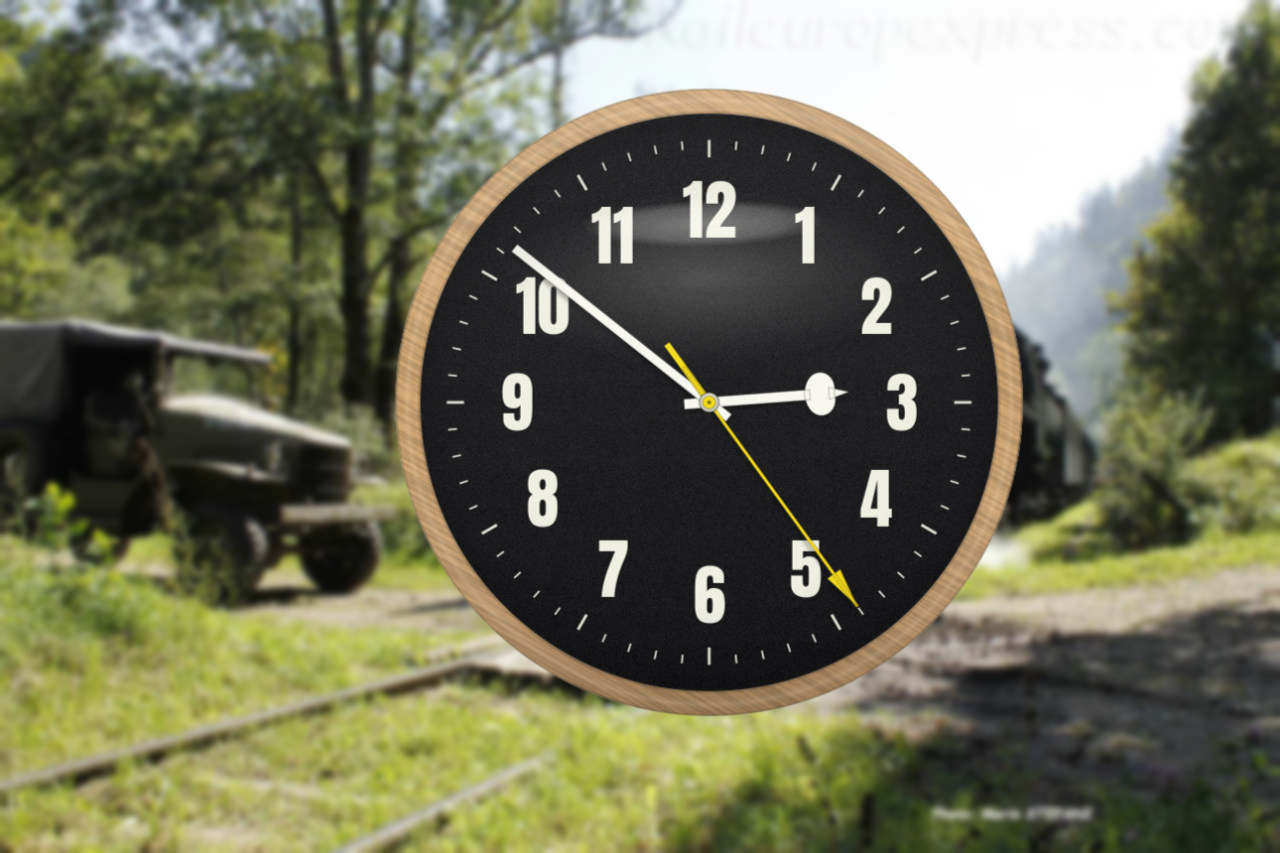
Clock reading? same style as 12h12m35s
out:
2h51m24s
